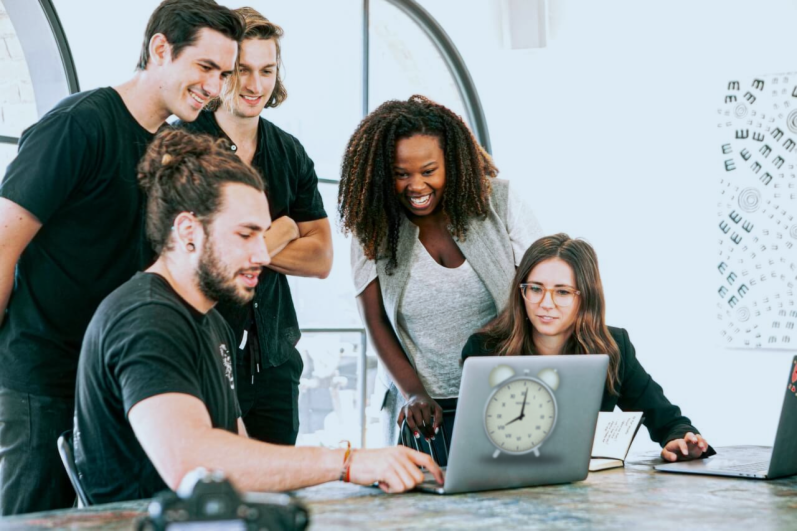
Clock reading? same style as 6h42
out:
8h01
